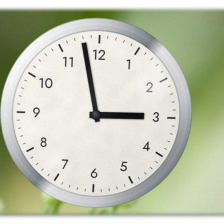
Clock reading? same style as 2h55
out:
2h58
